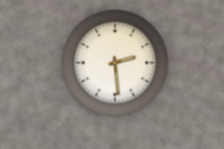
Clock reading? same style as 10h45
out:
2h29
